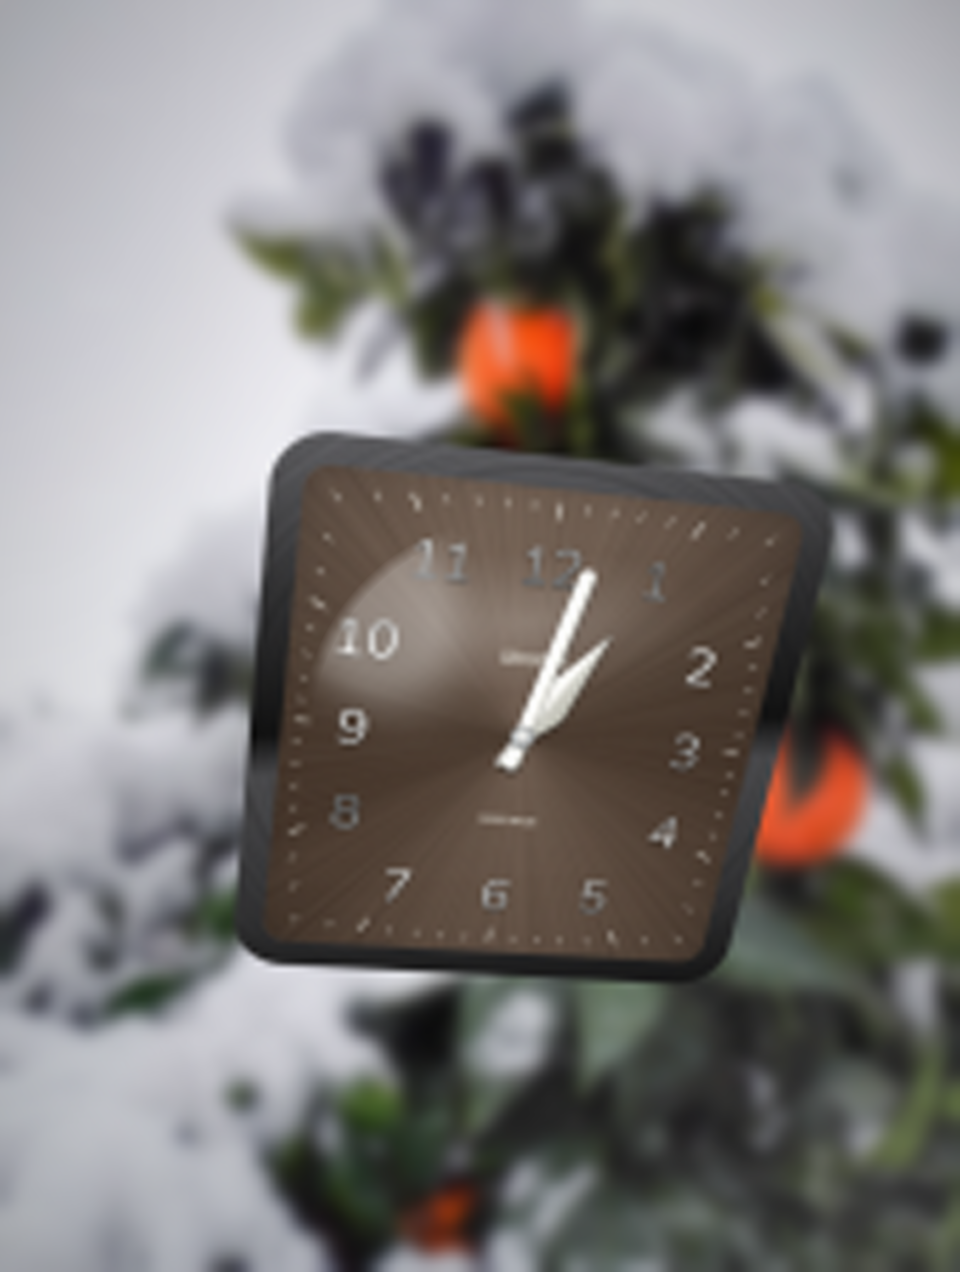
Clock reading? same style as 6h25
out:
1h02
